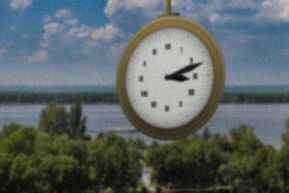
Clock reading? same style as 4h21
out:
3h12
